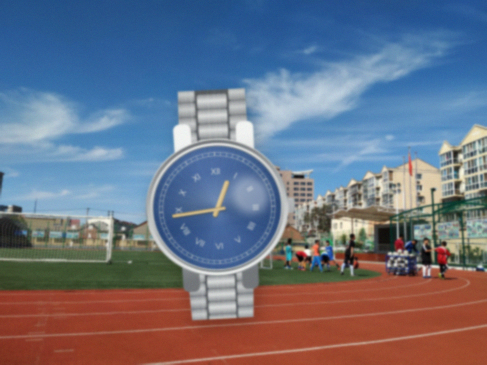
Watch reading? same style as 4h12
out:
12h44
